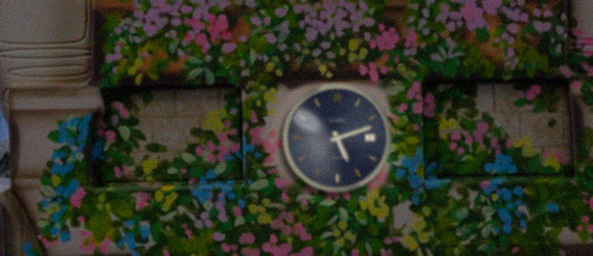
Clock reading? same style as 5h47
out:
5h12
